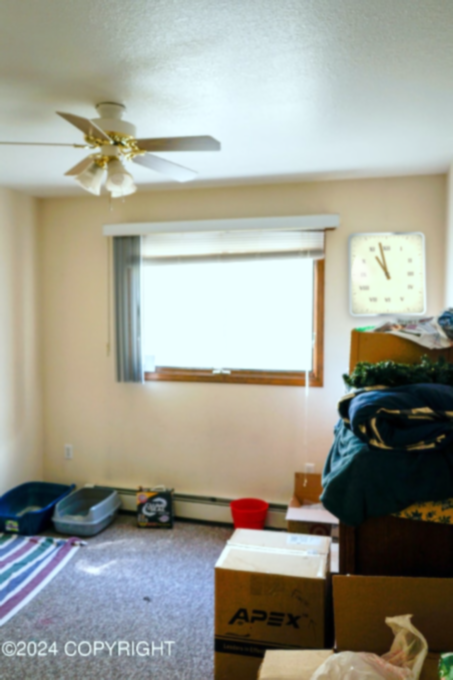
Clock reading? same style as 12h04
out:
10h58
